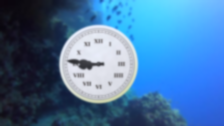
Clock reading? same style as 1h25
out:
8h46
